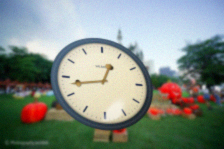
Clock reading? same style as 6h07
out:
12h43
